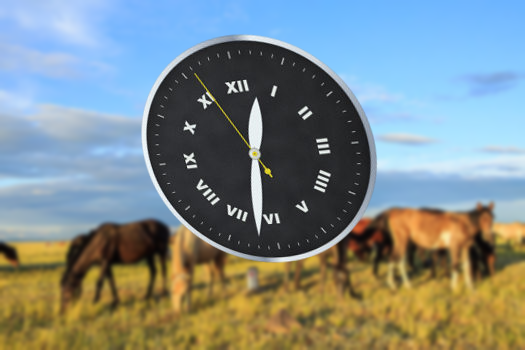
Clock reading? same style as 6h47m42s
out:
12h31m56s
